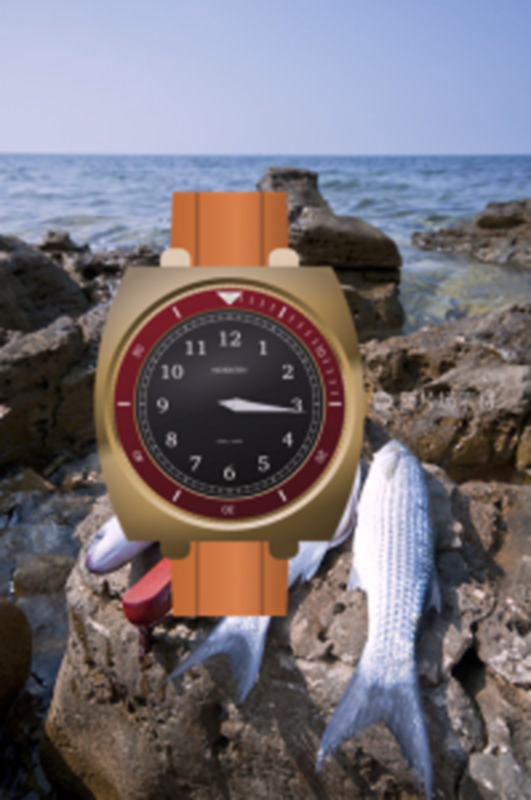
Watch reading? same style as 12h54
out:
3h16
